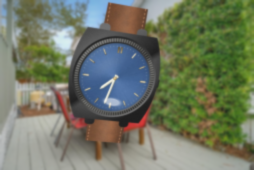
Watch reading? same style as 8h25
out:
7h32
